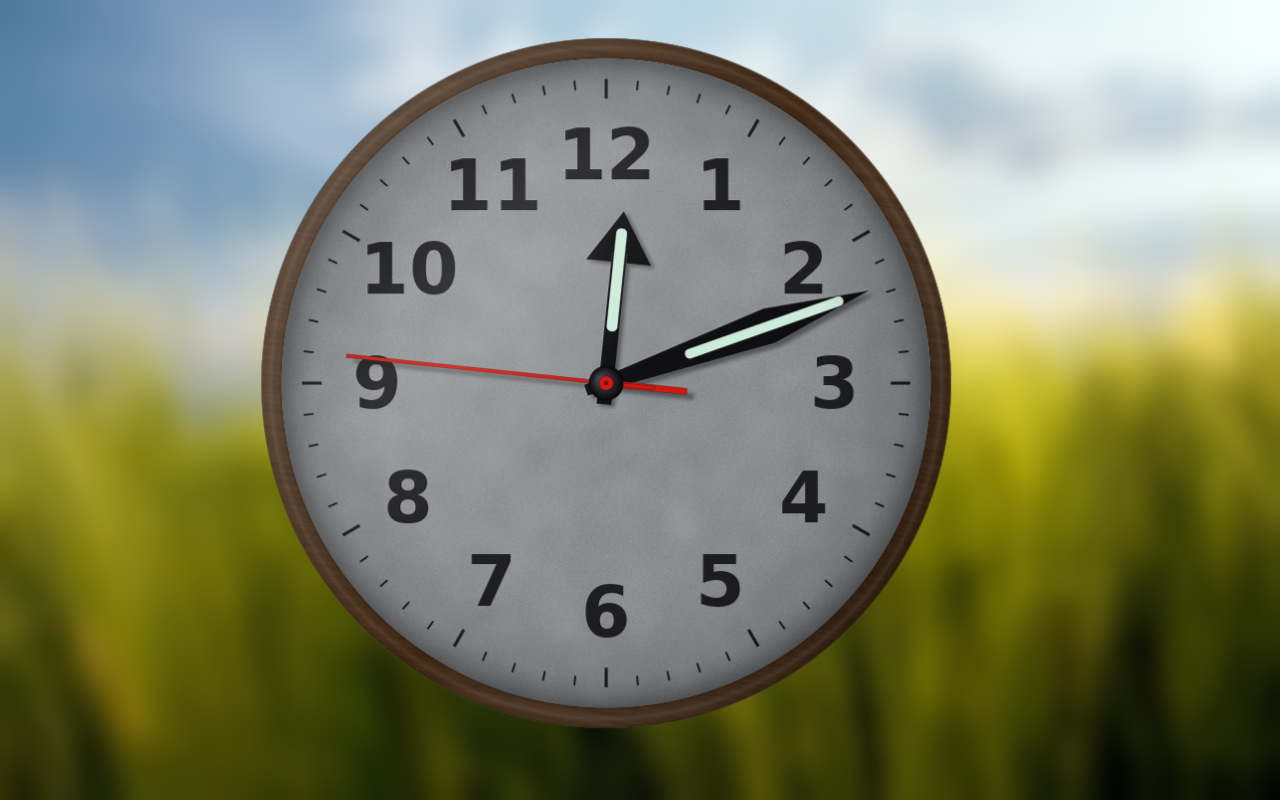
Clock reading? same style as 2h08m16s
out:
12h11m46s
